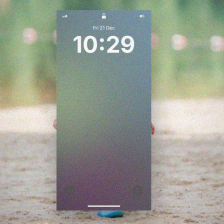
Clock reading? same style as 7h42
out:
10h29
